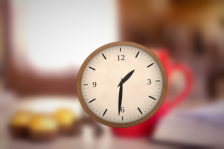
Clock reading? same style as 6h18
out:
1h31
